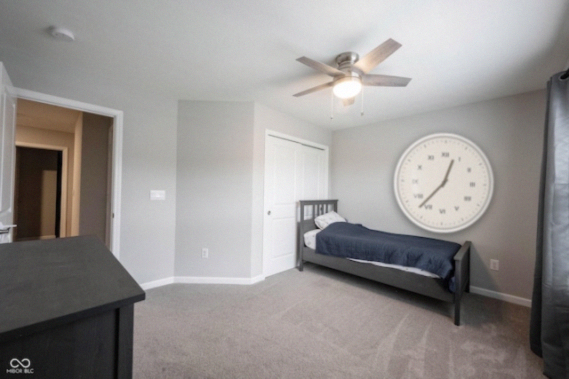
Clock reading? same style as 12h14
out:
12h37
